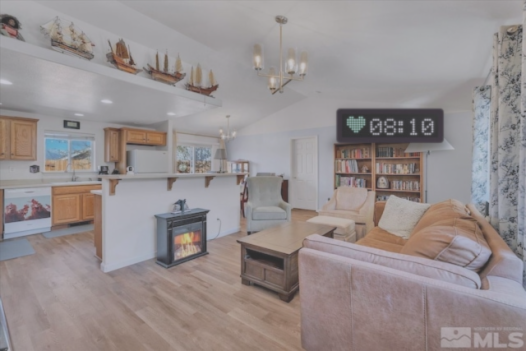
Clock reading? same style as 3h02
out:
8h10
